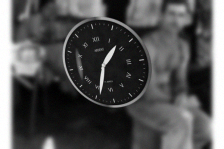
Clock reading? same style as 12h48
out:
1h34
